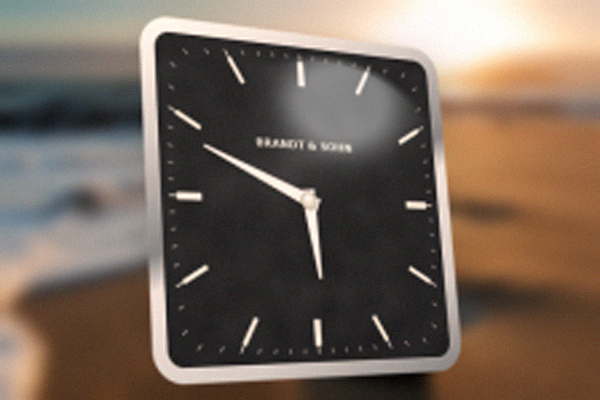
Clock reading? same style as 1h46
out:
5h49
